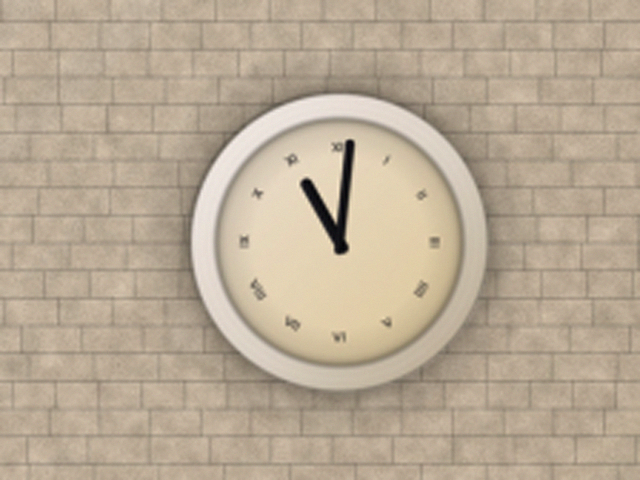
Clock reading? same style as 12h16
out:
11h01
